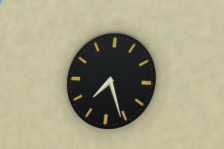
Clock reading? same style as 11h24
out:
7h26
